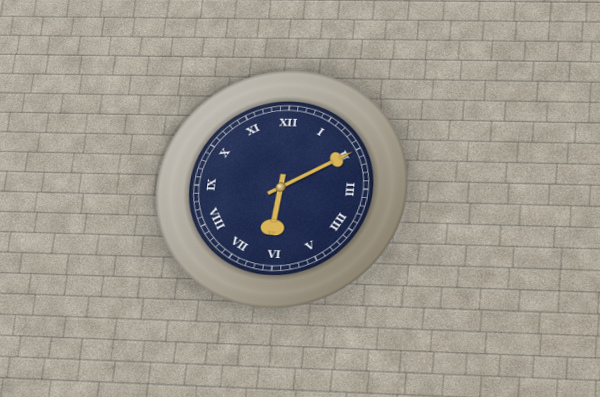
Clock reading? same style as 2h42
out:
6h10
